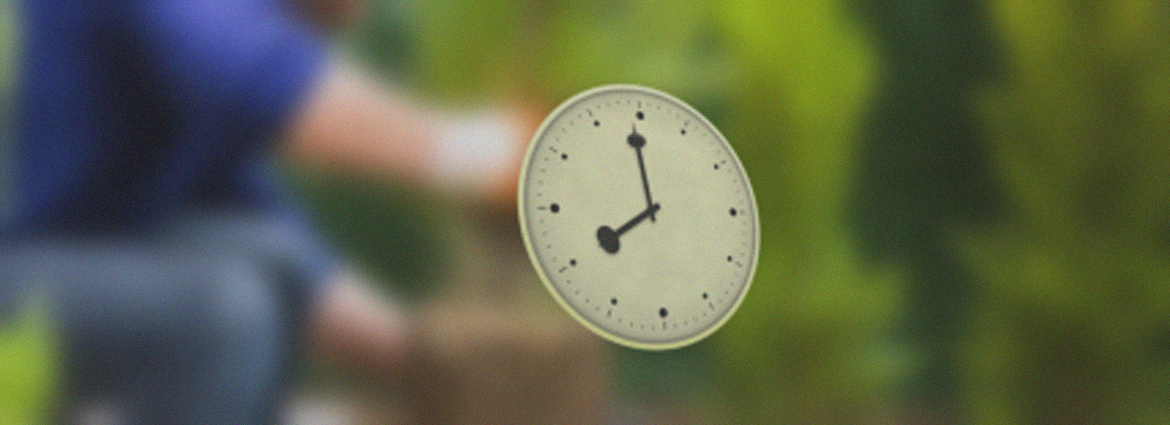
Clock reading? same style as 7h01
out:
7h59
